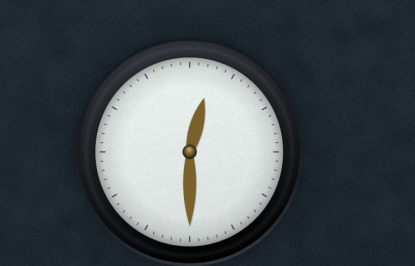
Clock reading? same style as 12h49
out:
12h30
